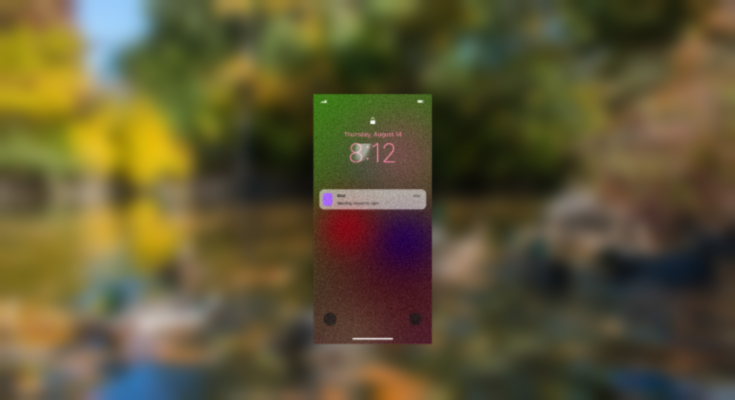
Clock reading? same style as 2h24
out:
8h12
